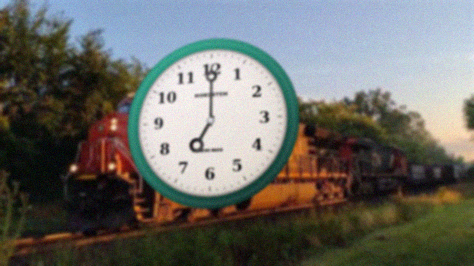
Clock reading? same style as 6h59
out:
7h00
